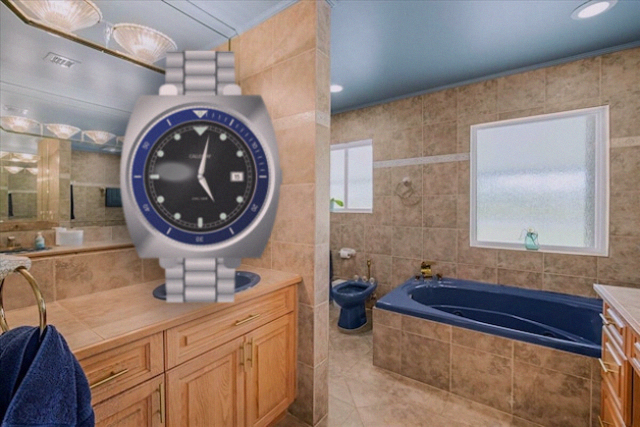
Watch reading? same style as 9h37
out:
5h02
